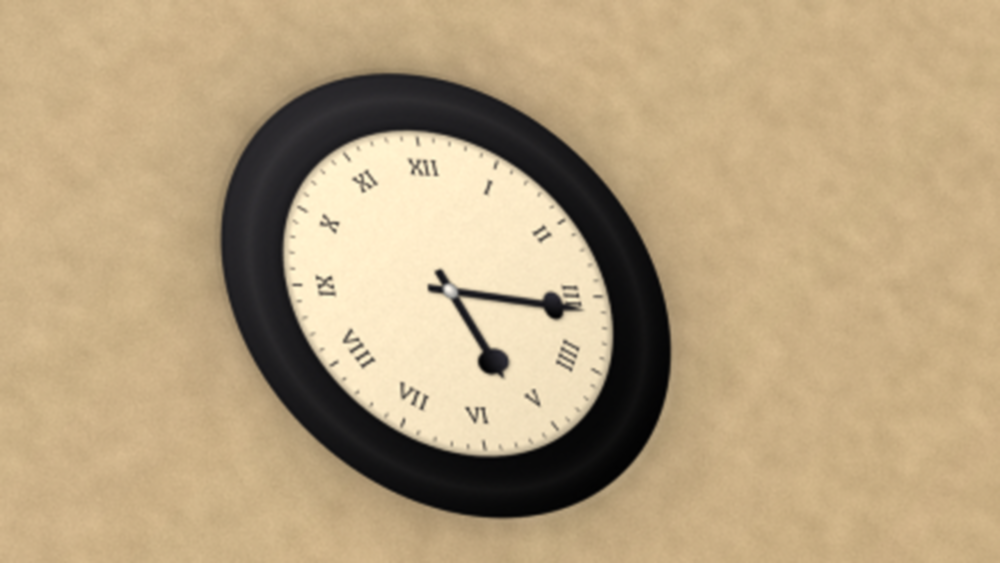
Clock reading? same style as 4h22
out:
5h16
